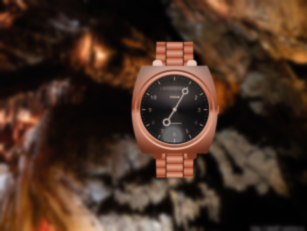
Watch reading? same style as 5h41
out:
7h05
